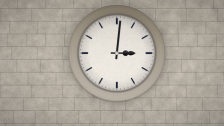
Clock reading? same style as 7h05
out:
3h01
